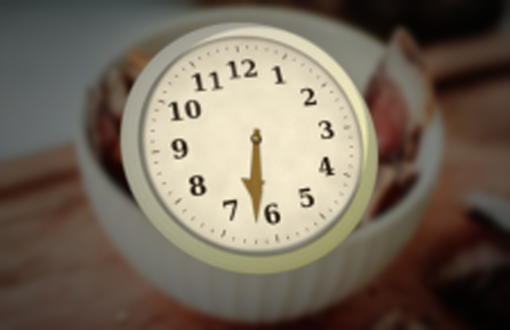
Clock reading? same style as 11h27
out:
6h32
